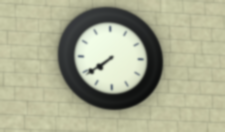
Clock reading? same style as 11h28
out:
7h39
